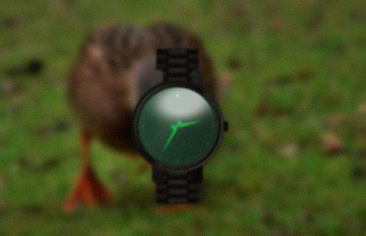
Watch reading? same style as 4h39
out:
2h35
